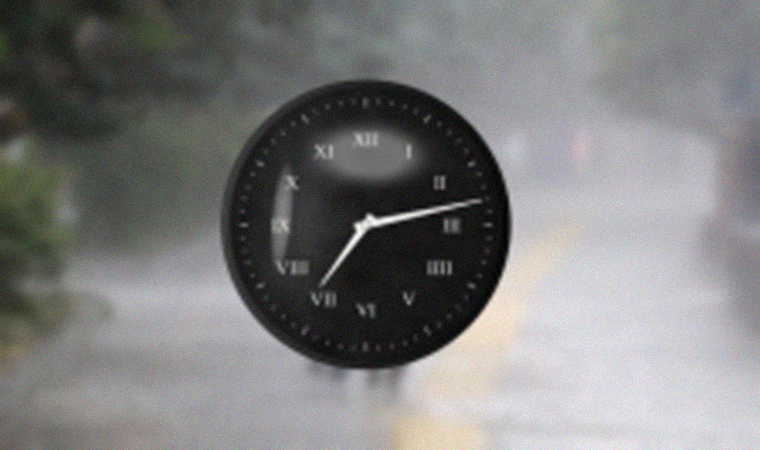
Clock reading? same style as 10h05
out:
7h13
